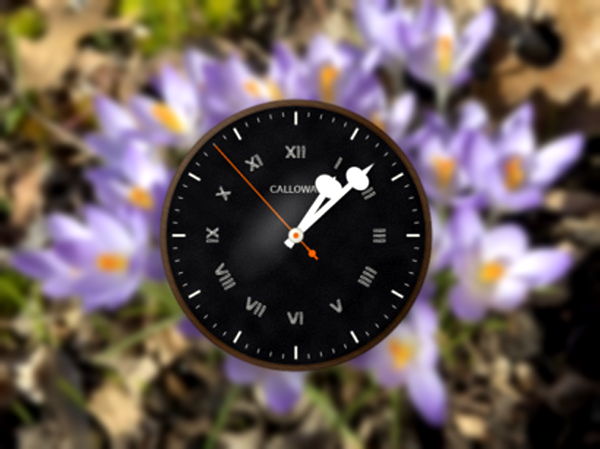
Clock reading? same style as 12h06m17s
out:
1h07m53s
